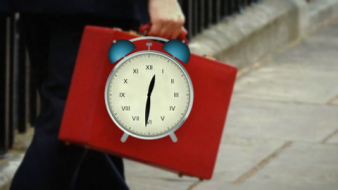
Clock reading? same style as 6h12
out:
12h31
